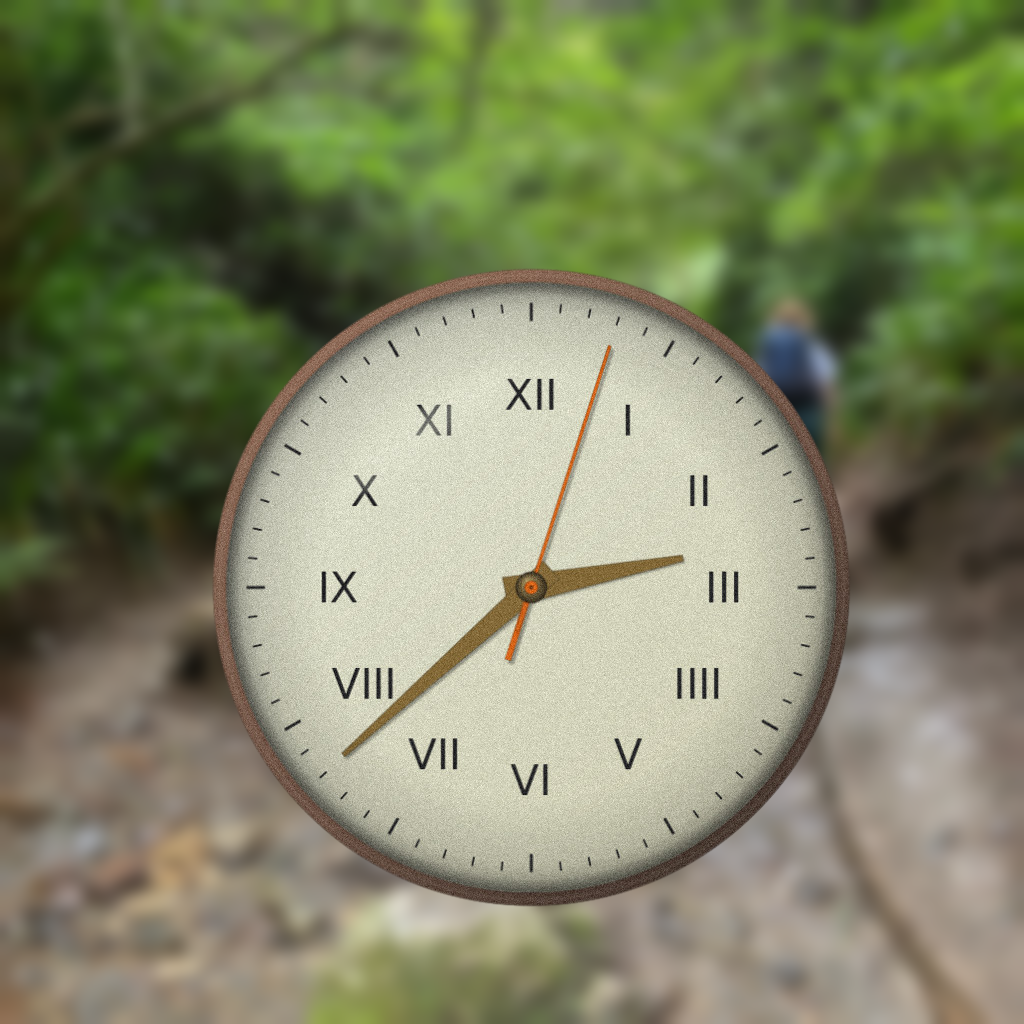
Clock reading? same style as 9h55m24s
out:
2h38m03s
